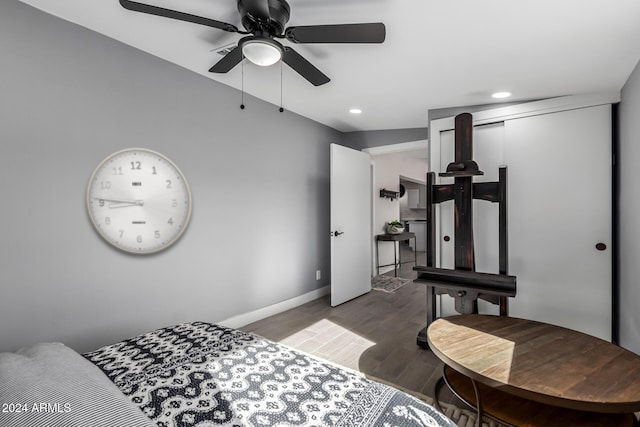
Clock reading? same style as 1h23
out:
8h46
